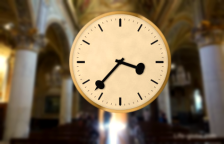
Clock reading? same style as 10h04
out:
3h37
